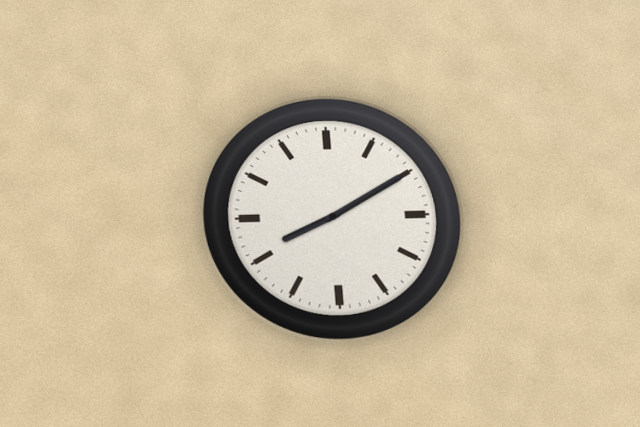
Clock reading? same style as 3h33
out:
8h10
